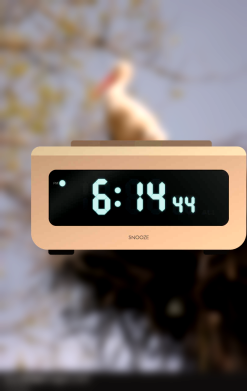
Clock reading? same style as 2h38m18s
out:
6h14m44s
